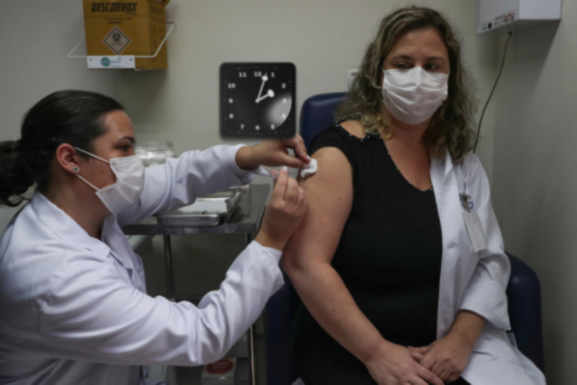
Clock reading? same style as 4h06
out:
2h03
